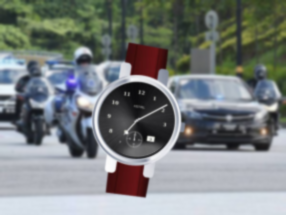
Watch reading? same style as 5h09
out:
7h09
